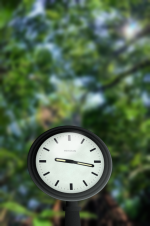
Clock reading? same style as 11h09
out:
9h17
